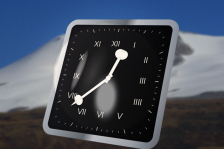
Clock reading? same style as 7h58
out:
12h38
